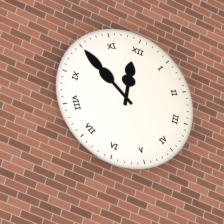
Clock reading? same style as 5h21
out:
11h50
